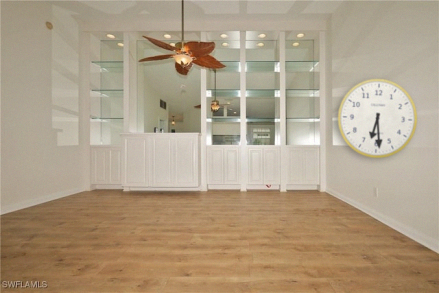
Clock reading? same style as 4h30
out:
6h29
